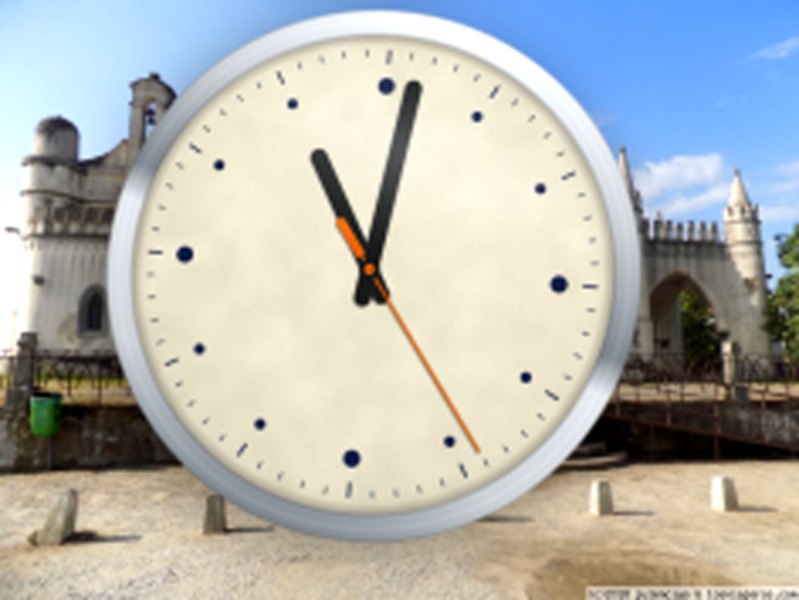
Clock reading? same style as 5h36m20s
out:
11h01m24s
